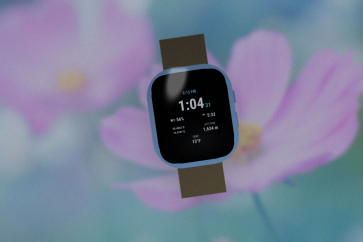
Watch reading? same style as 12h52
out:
1h04
